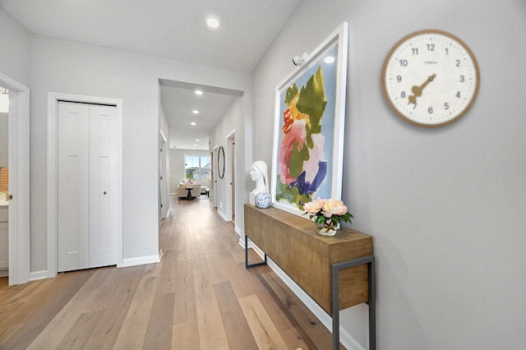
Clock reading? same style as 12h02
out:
7h37
